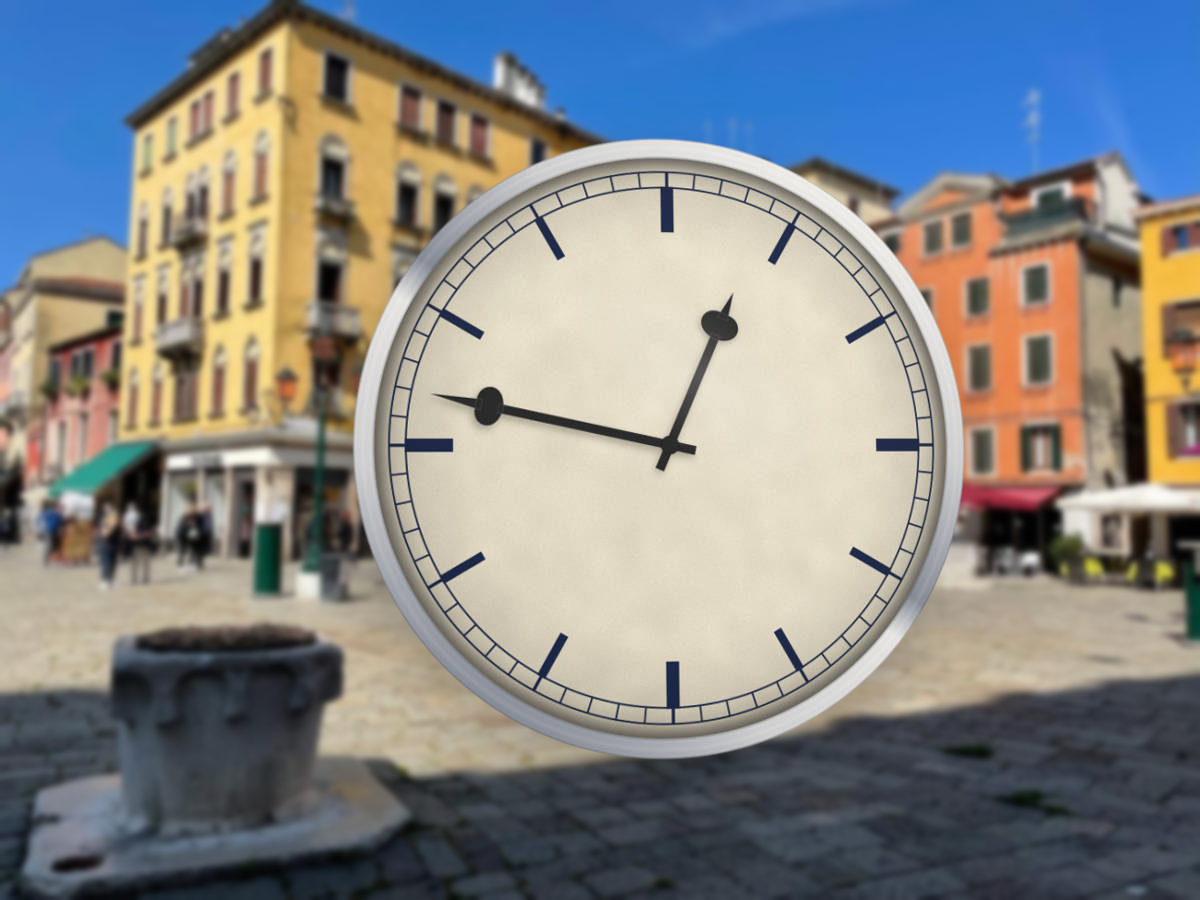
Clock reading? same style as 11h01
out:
12h47
